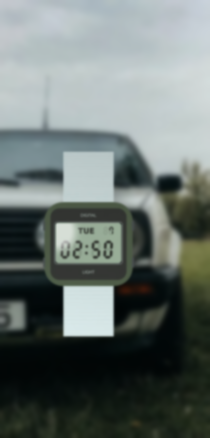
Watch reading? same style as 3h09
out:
2h50
